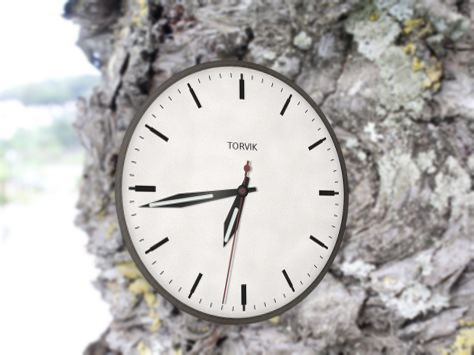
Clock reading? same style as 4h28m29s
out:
6h43m32s
